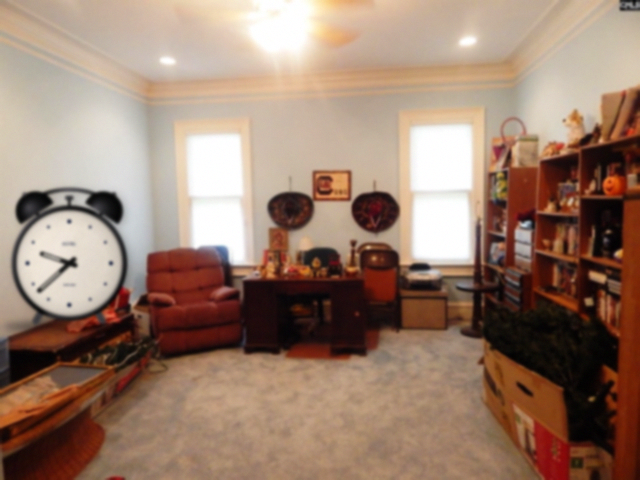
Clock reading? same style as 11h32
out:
9h38
